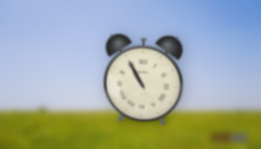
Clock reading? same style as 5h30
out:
10h55
